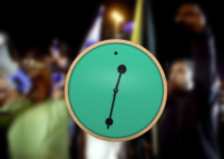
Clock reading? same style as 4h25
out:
12h32
